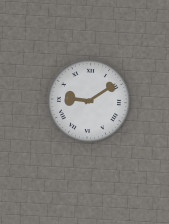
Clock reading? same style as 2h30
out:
9h09
